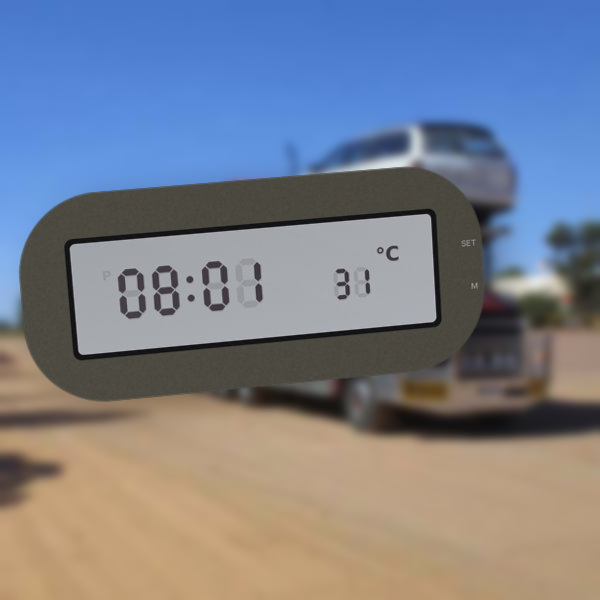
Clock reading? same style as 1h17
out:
8h01
